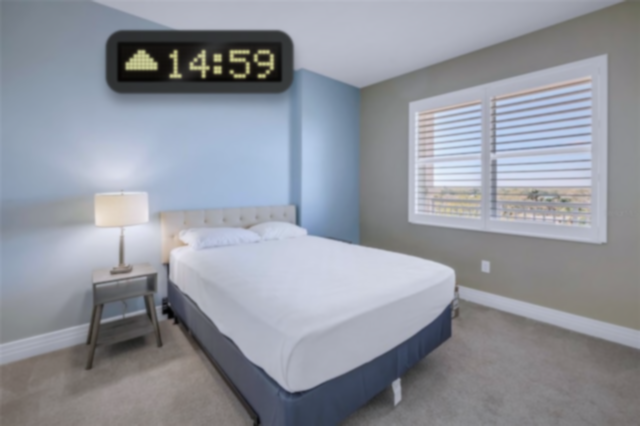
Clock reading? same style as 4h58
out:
14h59
